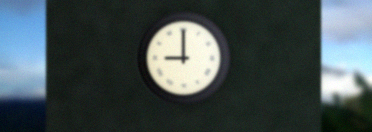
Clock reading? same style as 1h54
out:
9h00
